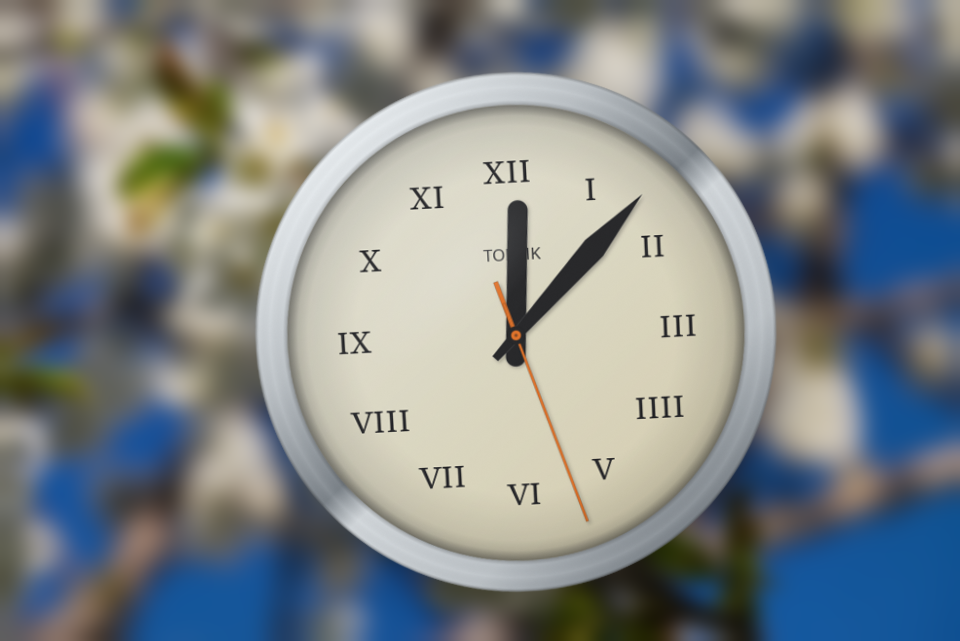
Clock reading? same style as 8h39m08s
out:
12h07m27s
